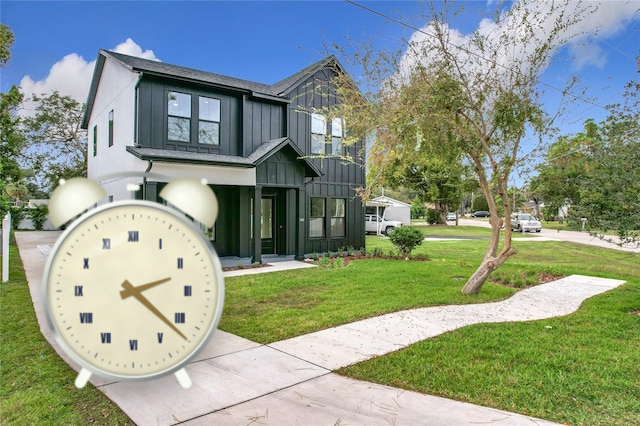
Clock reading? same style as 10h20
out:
2h22
